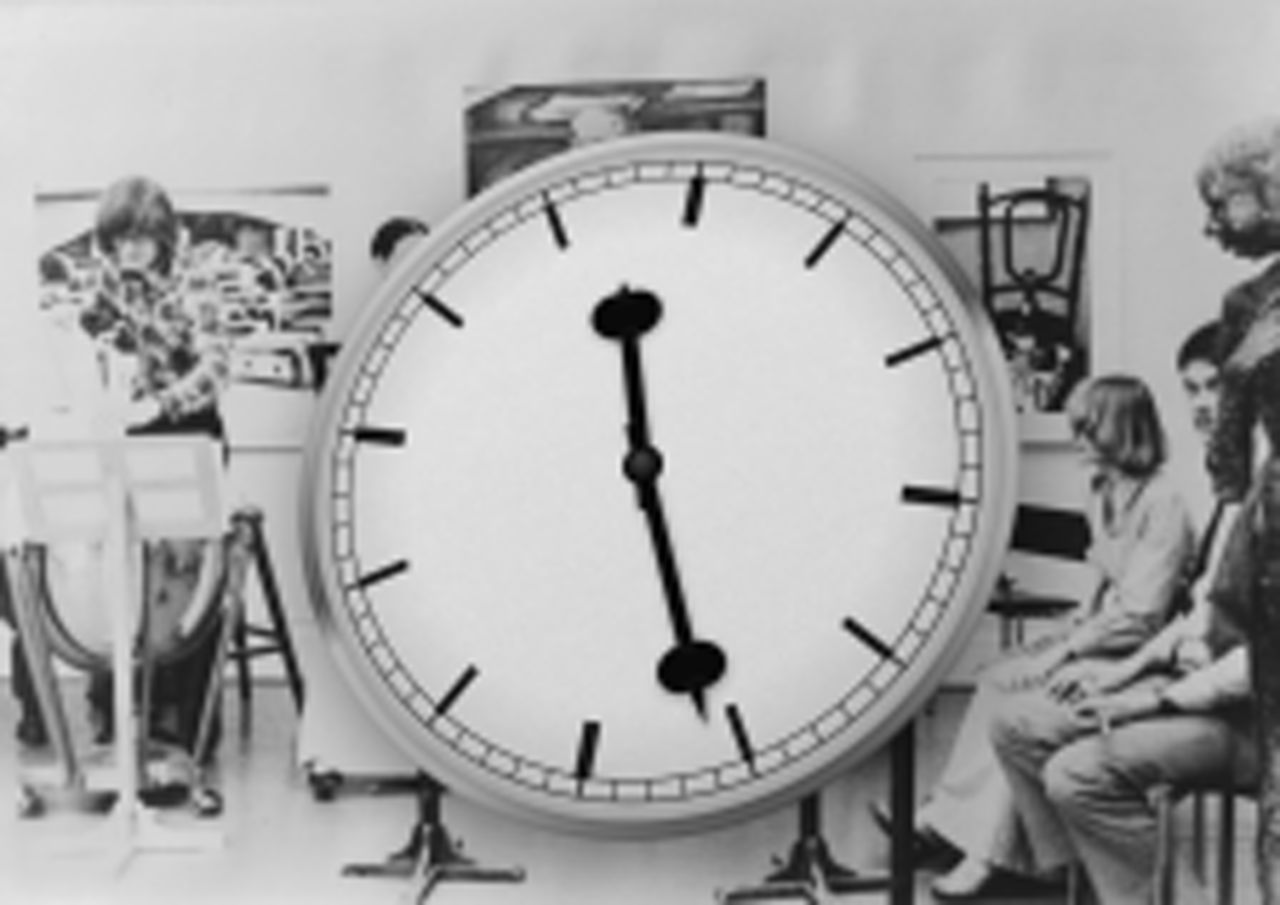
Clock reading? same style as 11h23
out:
11h26
